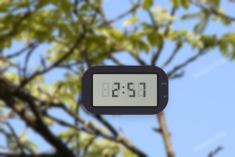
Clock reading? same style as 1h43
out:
2h57
